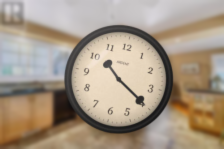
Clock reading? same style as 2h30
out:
10h20
